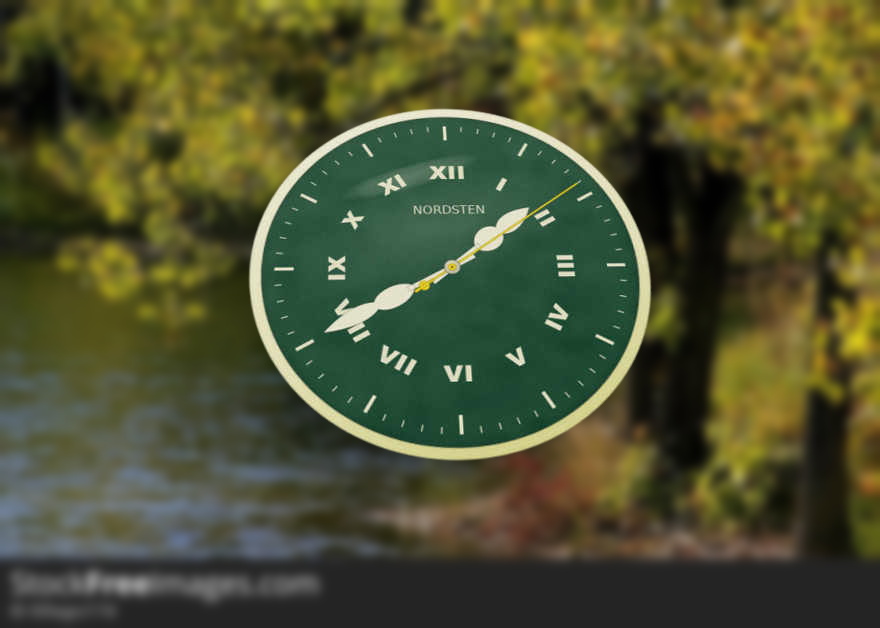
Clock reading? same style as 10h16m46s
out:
1h40m09s
